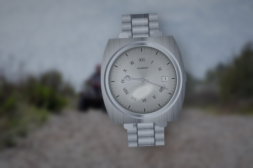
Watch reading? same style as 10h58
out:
9h19
